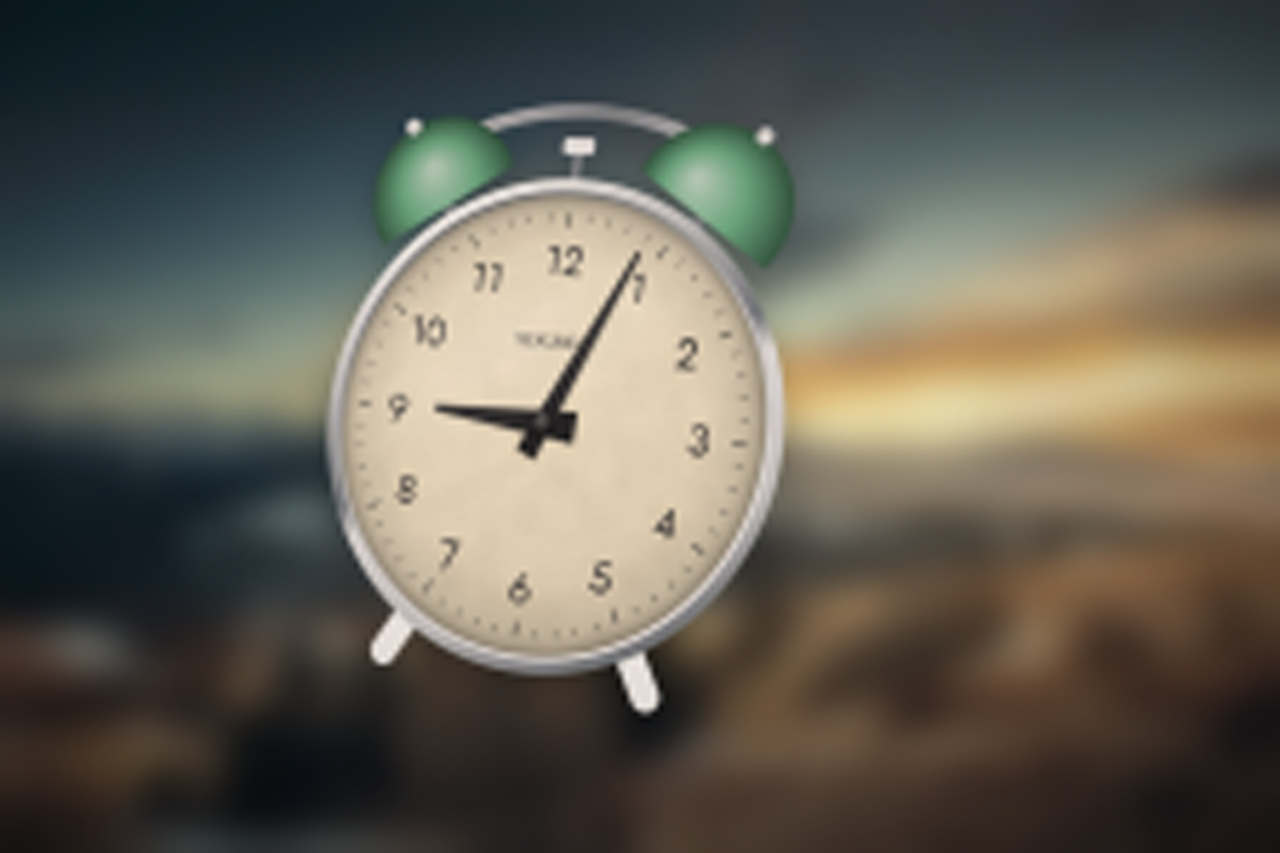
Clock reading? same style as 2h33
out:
9h04
